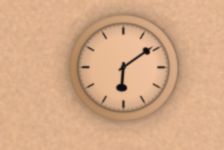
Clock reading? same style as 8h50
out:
6h09
